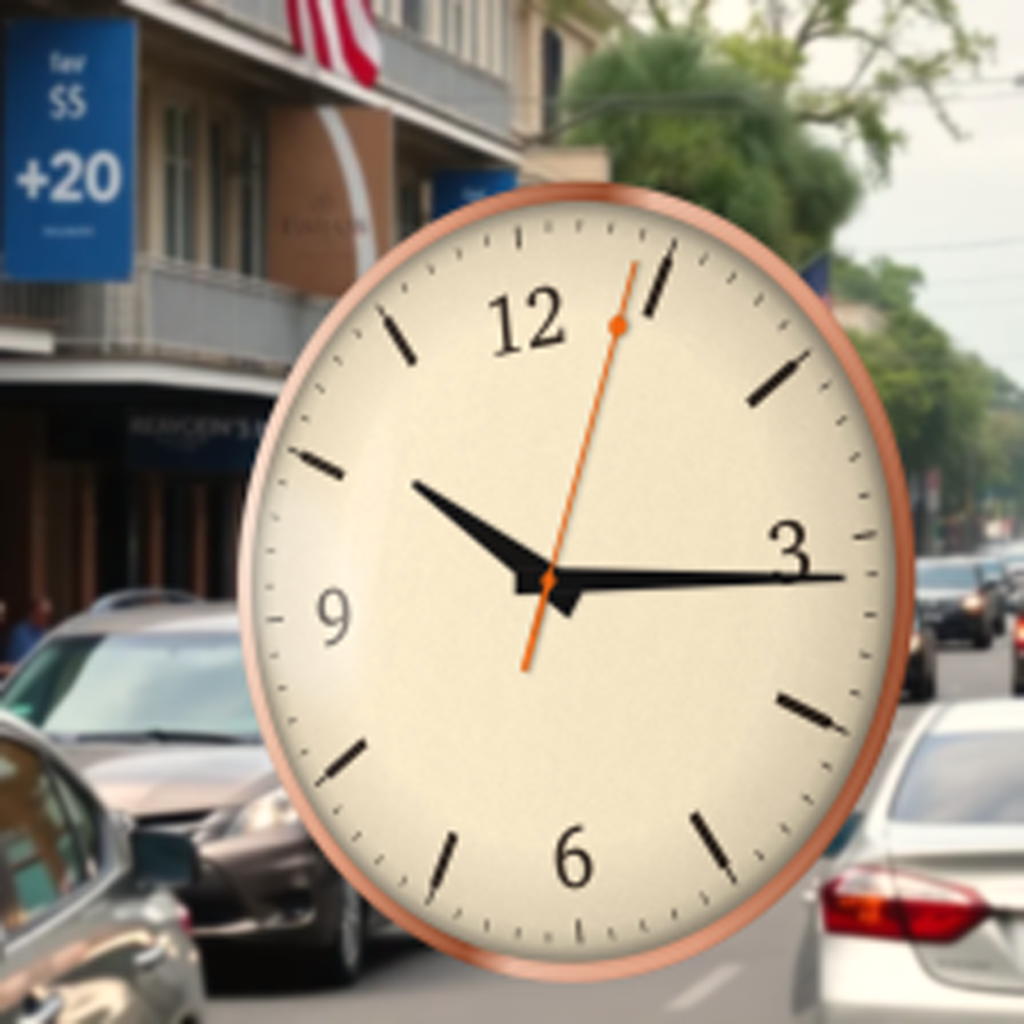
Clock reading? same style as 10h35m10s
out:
10h16m04s
